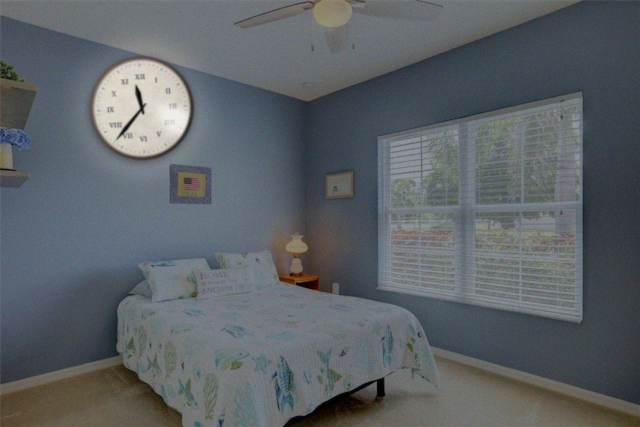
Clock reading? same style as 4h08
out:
11h37
